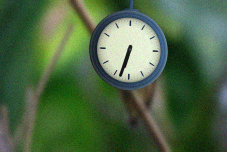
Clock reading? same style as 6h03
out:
6h33
